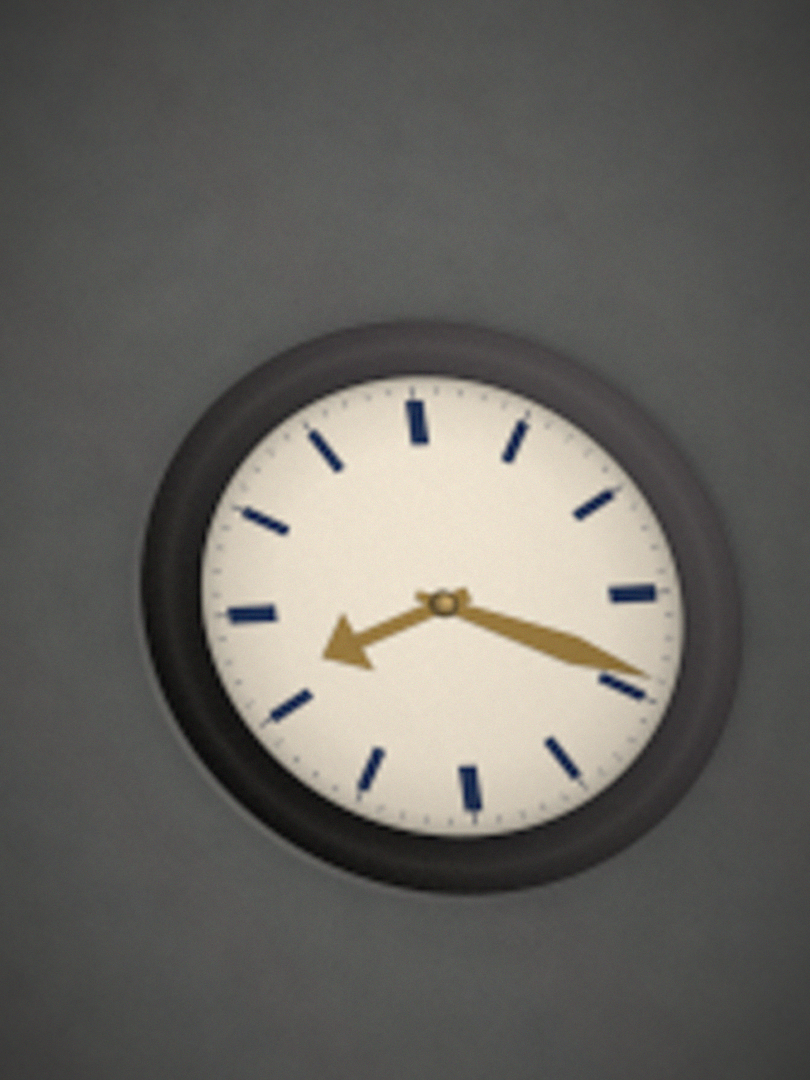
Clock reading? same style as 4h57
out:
8h19
